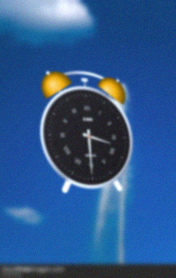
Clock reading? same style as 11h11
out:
3h30
